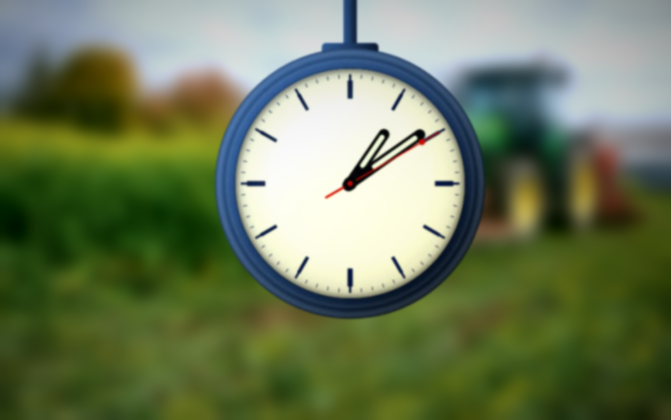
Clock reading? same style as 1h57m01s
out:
1h09m10s
